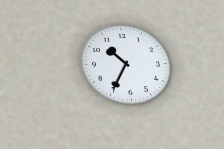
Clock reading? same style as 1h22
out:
10h35
